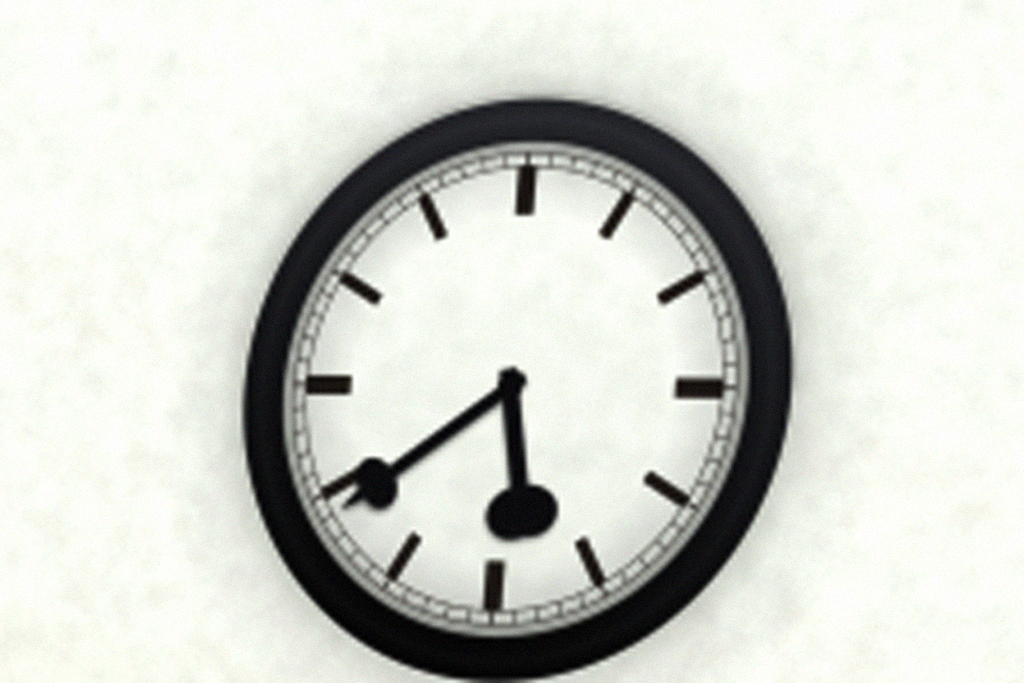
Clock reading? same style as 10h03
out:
5h39
